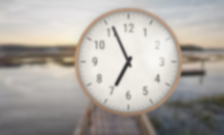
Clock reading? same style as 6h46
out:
6h56
